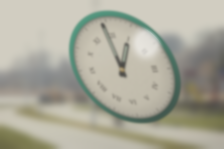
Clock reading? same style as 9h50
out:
12h59
